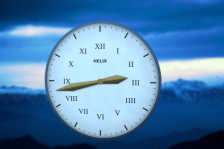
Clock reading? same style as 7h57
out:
2h43
